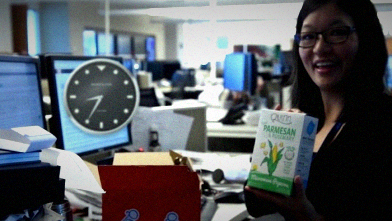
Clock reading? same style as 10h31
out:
8h35
